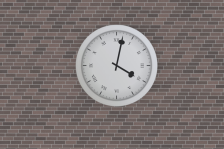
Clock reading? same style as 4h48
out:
4h02
